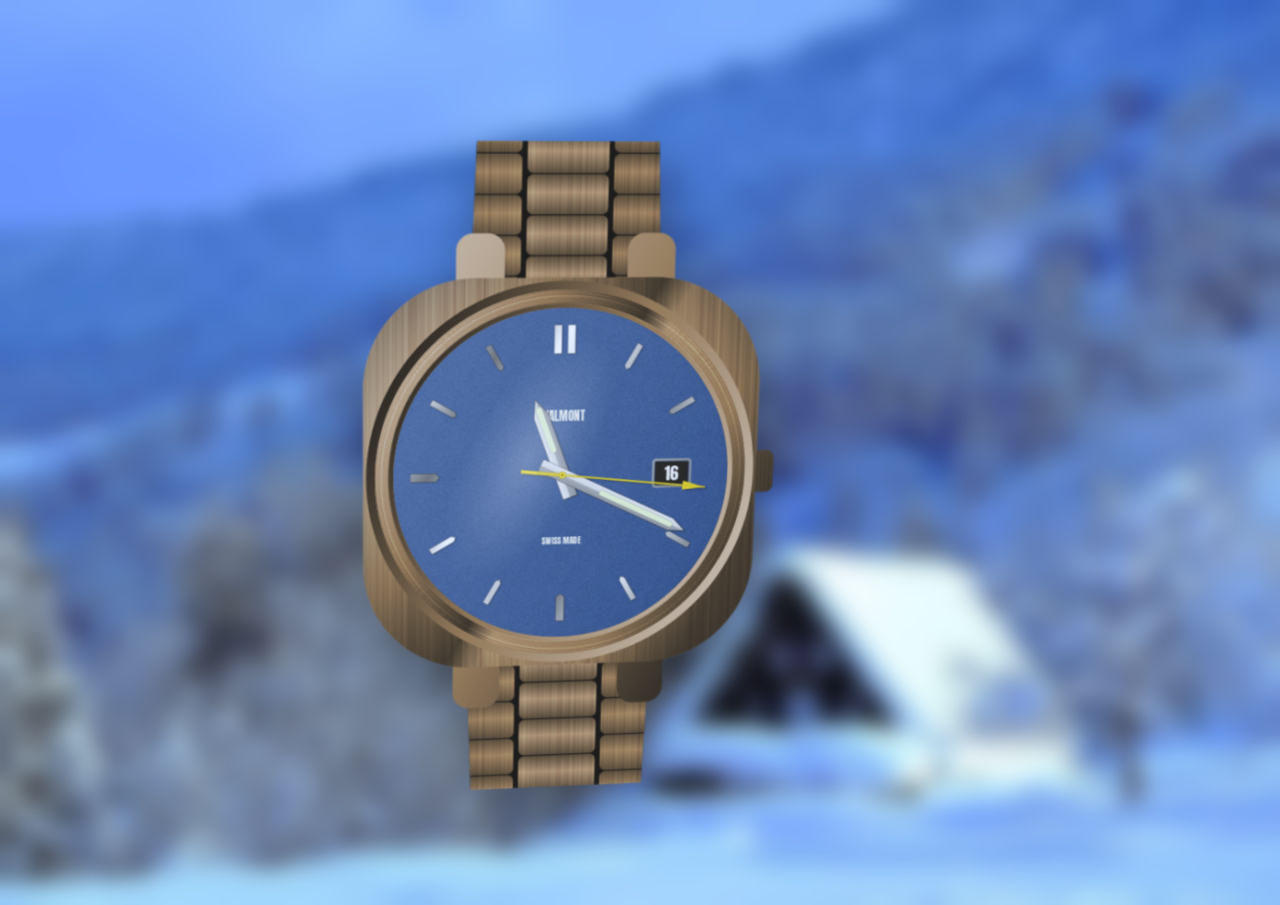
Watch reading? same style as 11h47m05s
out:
11h19m16s
